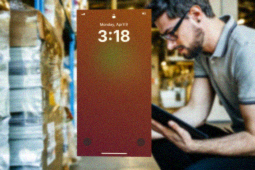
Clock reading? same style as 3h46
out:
3h18
